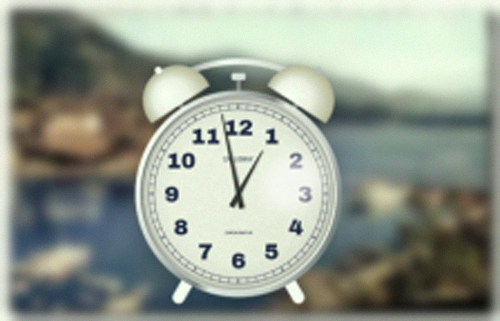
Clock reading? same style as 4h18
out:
12h58
